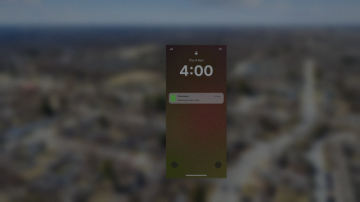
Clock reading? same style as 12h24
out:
4h00
